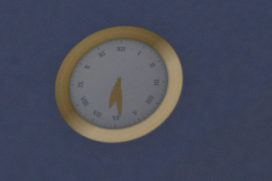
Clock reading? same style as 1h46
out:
6h29
